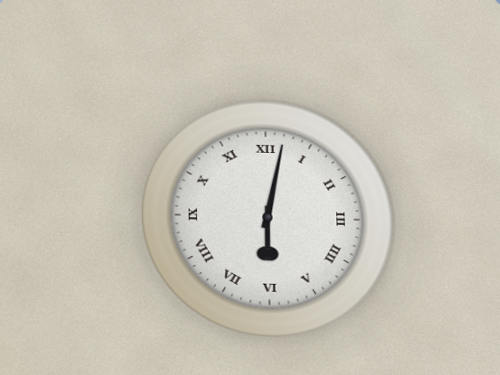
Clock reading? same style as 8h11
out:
6h02
